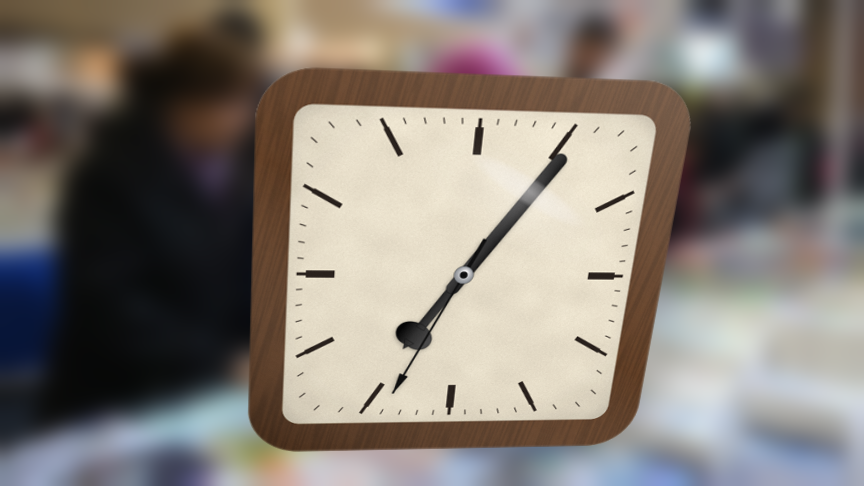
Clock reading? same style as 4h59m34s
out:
7h05m34s
